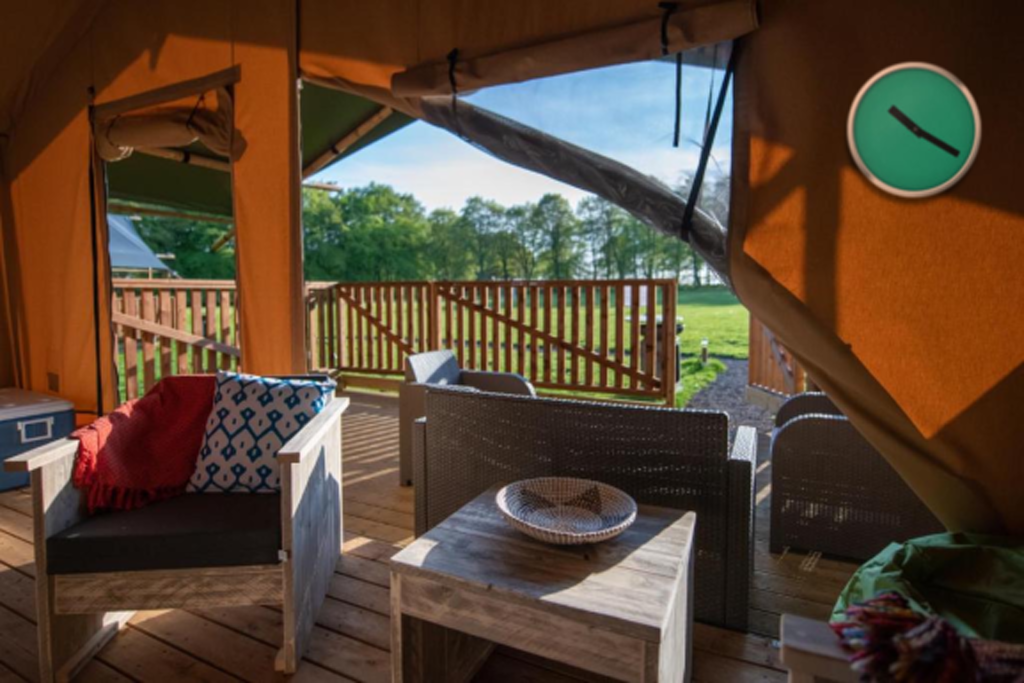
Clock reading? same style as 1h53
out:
10h20
